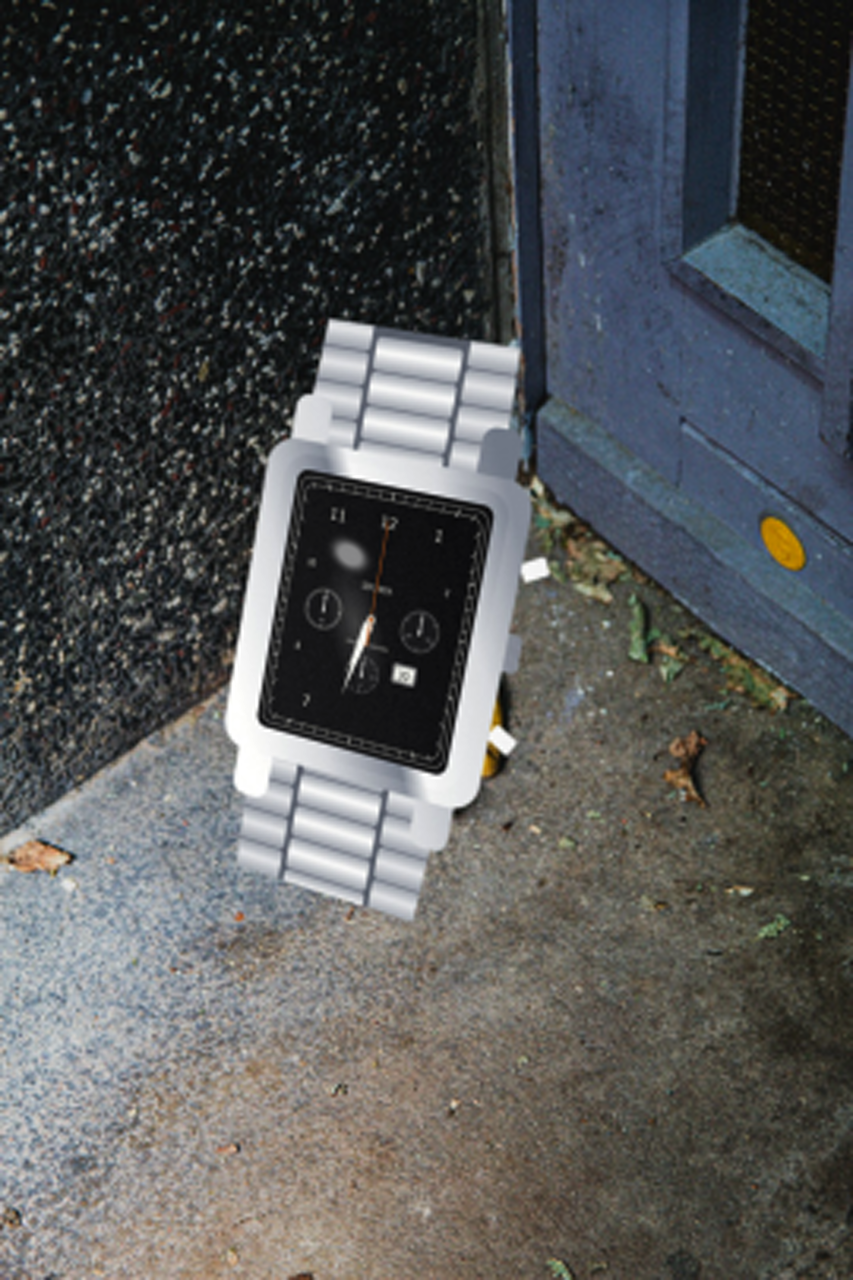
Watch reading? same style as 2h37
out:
6h32
